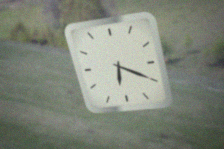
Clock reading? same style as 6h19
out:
6h20
